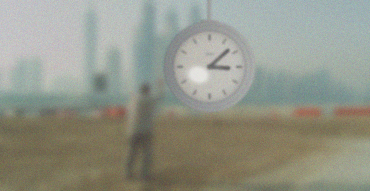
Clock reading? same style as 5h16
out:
3h08
